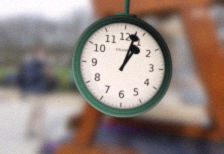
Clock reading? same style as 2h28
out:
1h03
